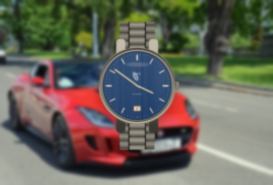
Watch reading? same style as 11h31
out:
3h51
